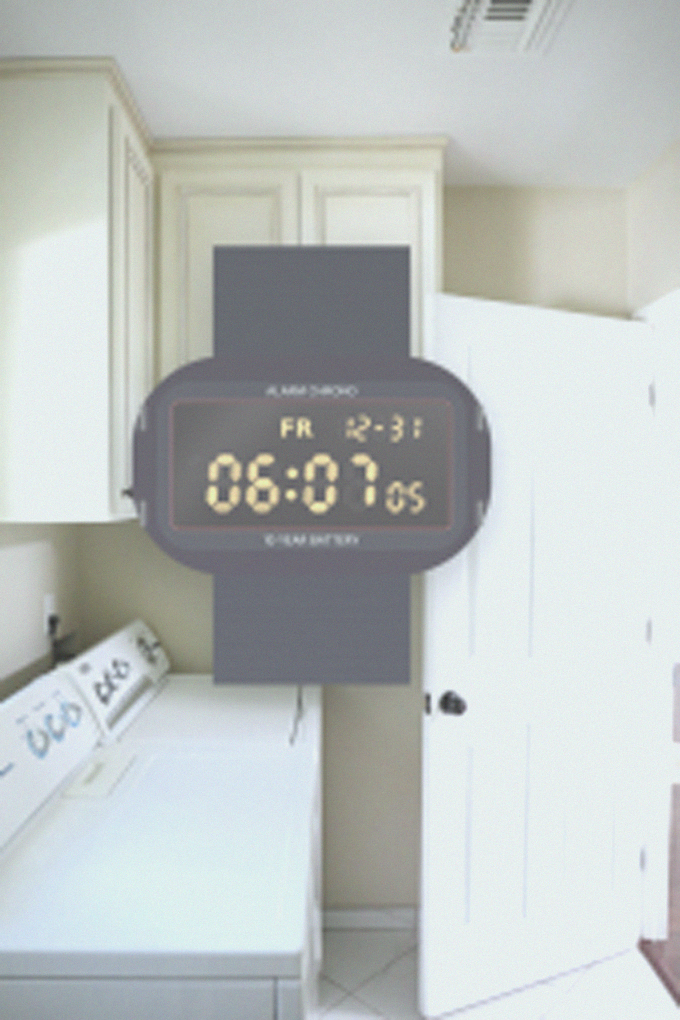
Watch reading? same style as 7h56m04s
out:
6h07m05s
